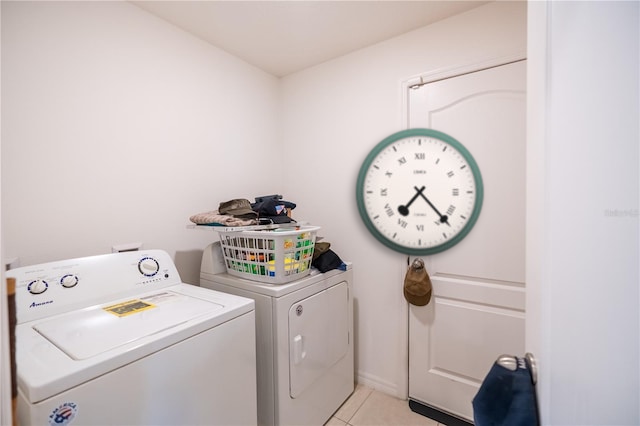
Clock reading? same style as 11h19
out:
7h23
